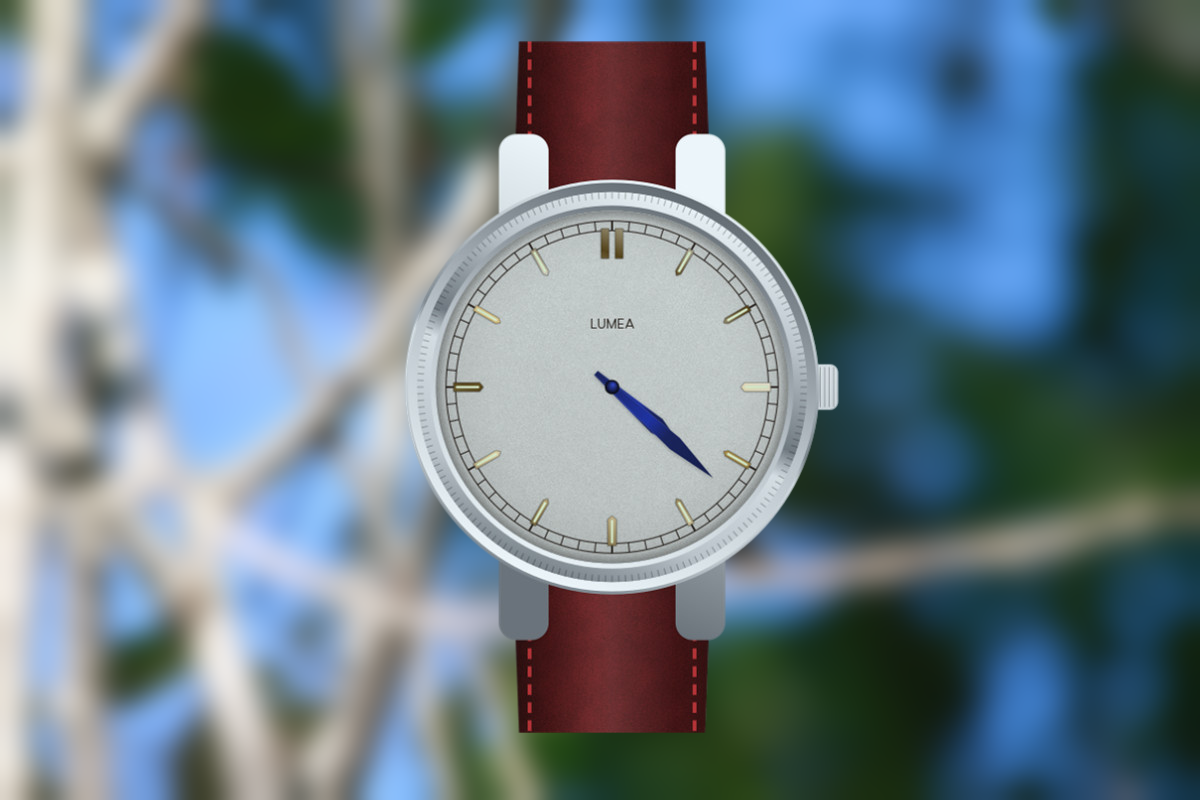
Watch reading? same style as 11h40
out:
4h22
